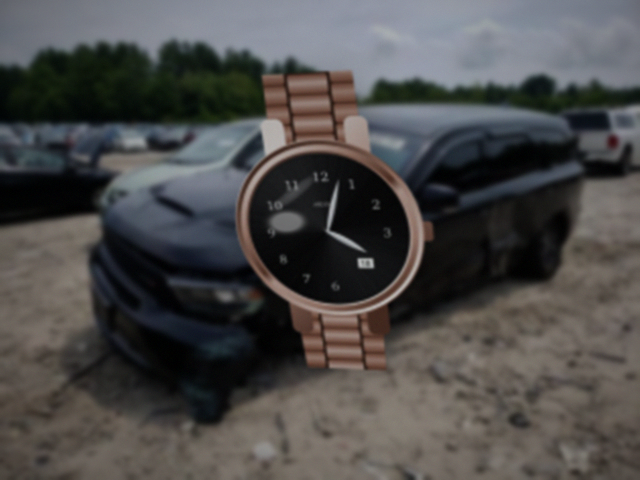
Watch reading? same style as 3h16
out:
4h03
